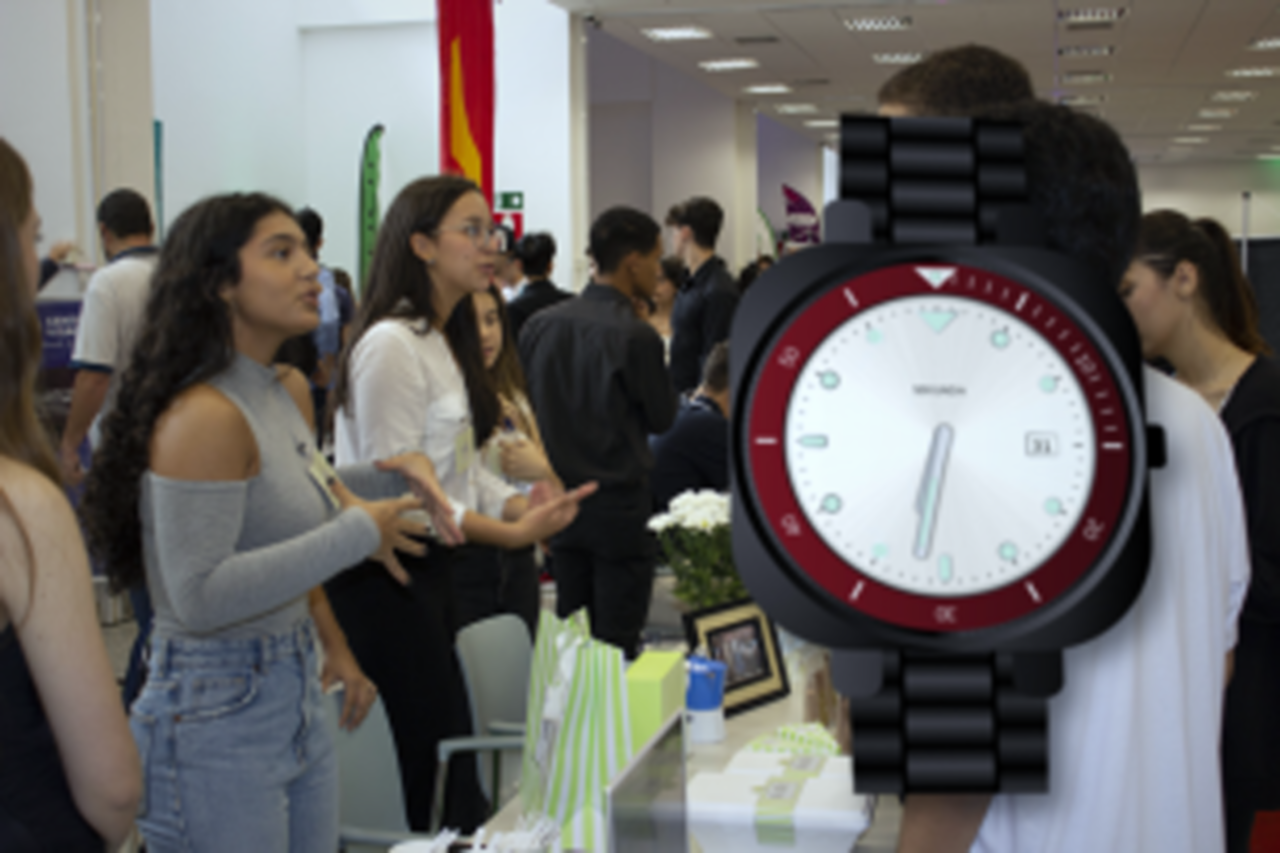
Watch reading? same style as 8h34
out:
6h32
